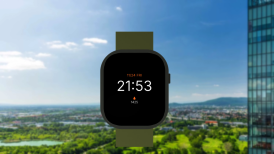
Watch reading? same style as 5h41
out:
21h53
